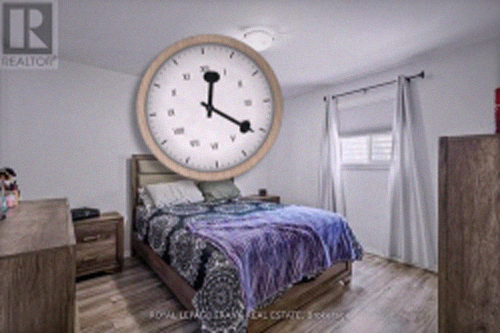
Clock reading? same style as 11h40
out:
12h21
